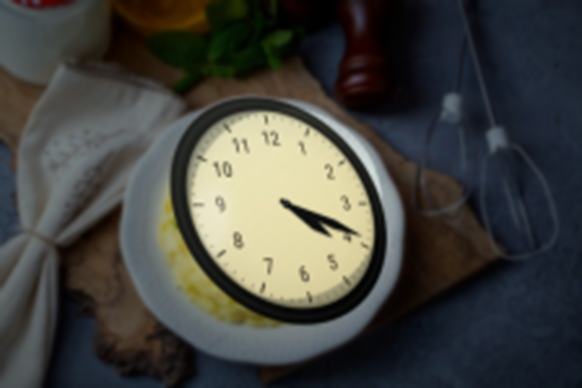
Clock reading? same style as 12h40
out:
4h19
